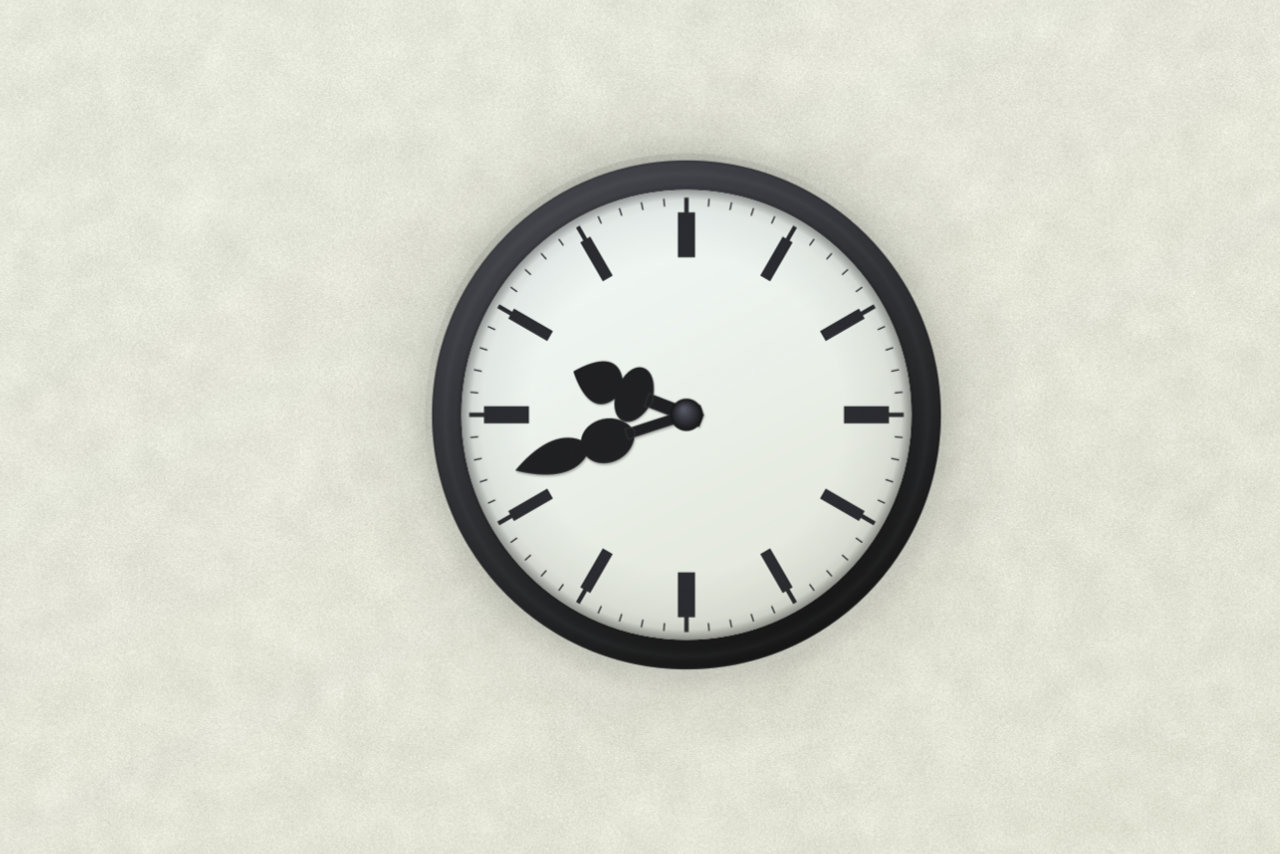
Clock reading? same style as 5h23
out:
9h42
